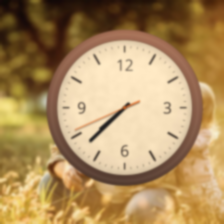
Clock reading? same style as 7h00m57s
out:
7h37m41s
